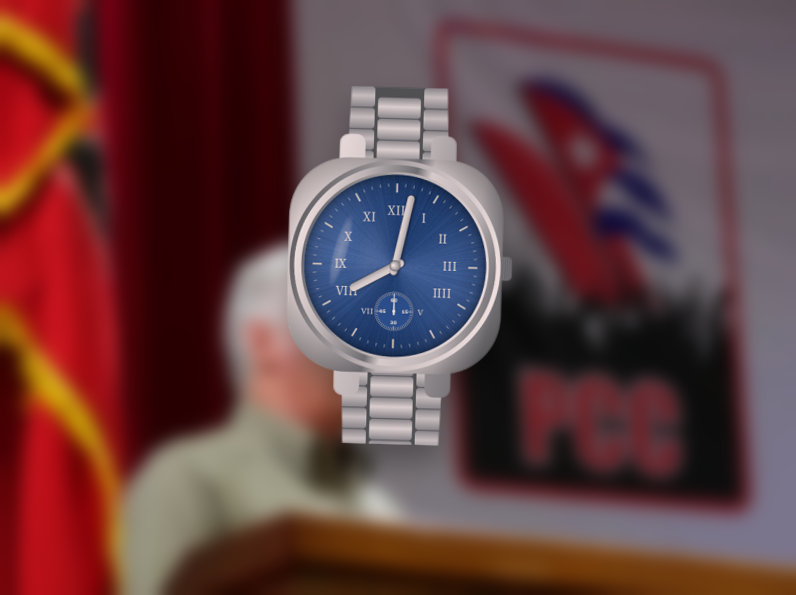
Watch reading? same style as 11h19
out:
8h02
